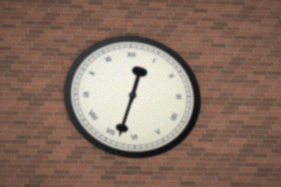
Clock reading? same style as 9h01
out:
12h33
